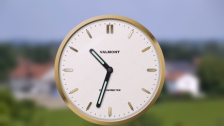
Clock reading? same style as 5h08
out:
10h33
